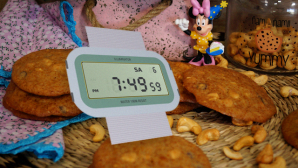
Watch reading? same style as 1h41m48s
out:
7h49m59s
